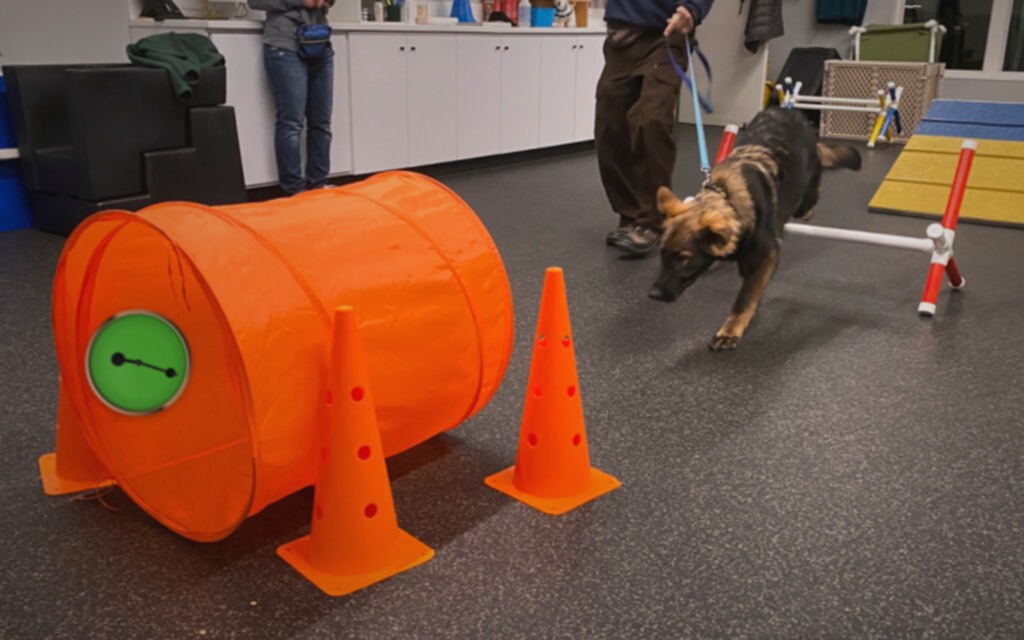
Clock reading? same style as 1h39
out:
9h18
